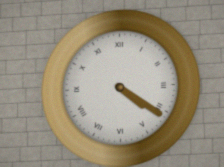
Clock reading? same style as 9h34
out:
4h21
